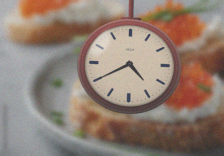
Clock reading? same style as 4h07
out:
4h40
